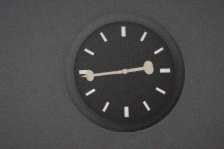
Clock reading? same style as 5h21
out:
2h44
